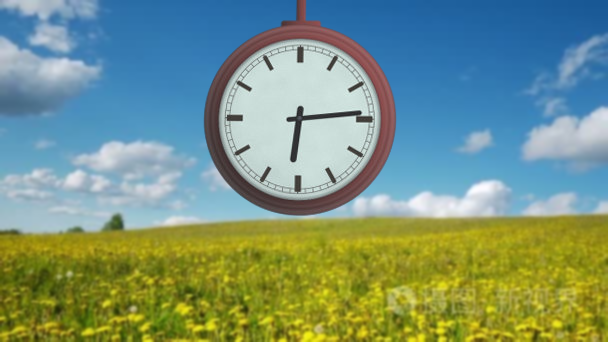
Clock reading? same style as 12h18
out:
6h14
